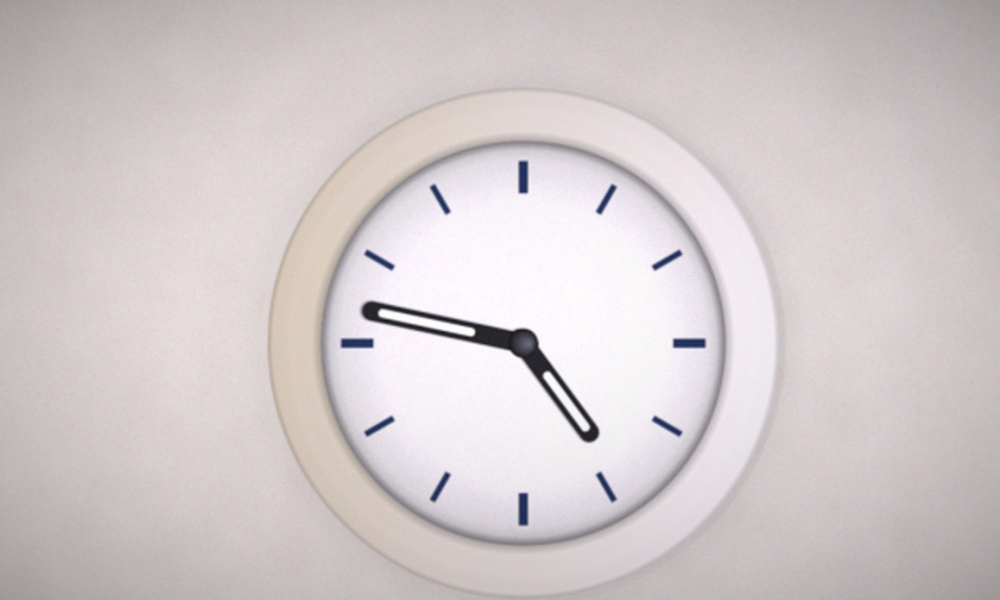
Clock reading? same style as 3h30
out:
4h47
